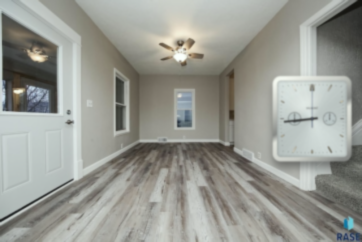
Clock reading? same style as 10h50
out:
8h44
